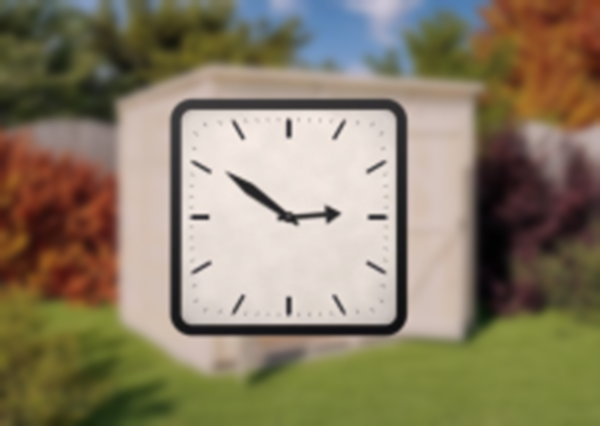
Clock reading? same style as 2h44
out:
2h51
